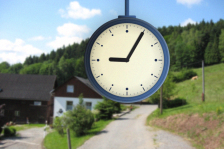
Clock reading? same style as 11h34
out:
9h05
